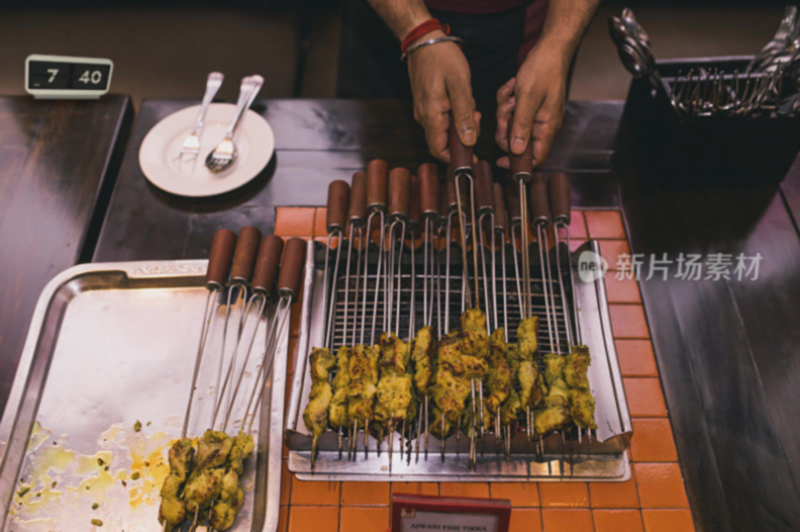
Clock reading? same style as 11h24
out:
7h40
